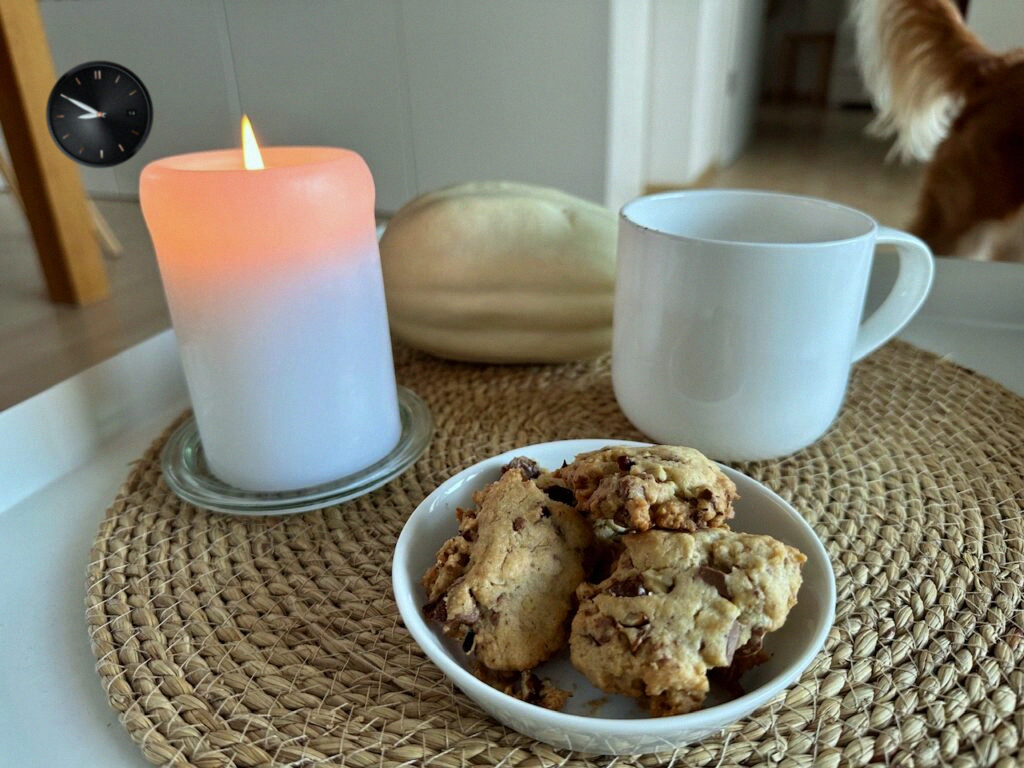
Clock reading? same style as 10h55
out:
8h50
